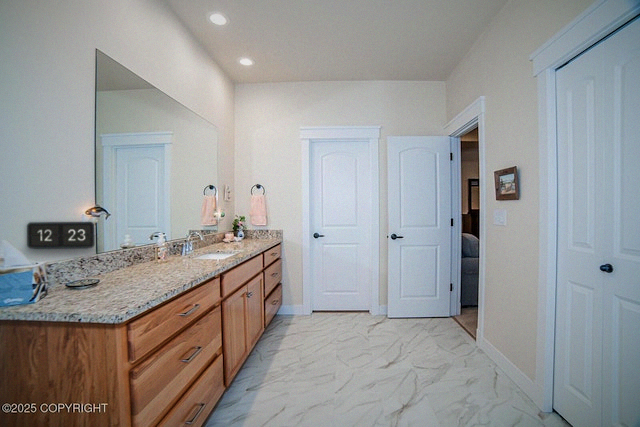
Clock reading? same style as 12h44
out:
12h23
